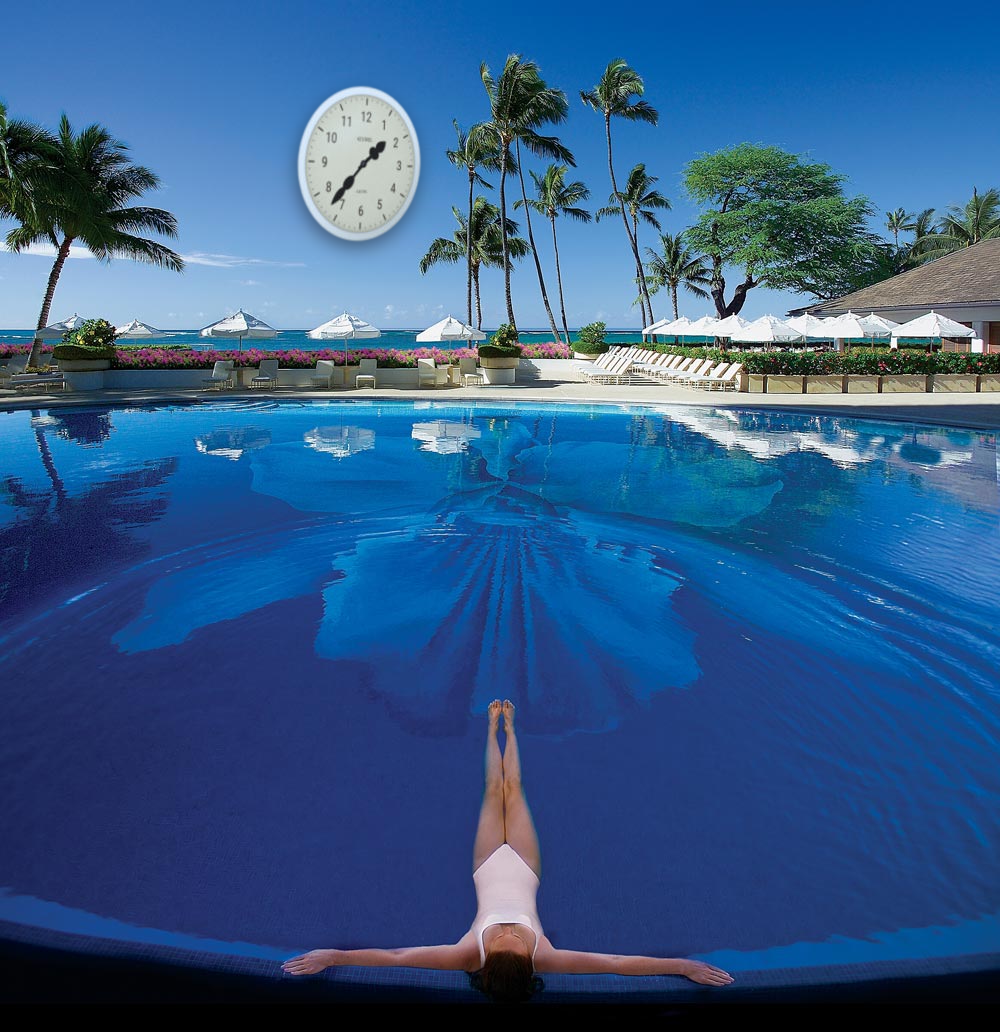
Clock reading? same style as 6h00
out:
1h37
